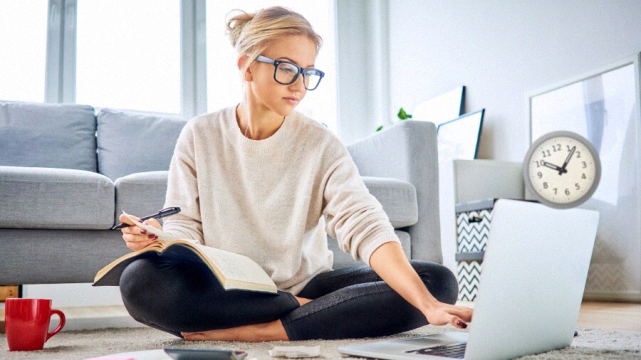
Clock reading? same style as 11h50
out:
10h07
